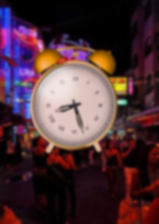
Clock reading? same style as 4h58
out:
8h27
